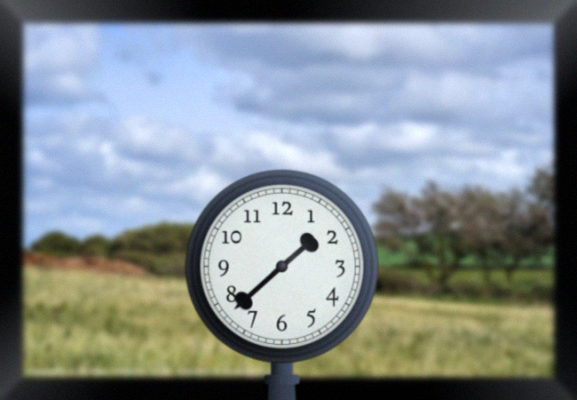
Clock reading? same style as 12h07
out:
1h38
